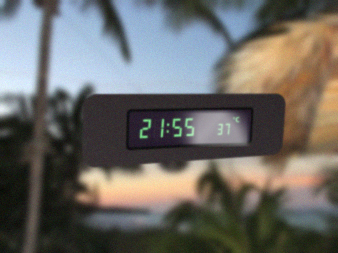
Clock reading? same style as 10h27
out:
21h55
